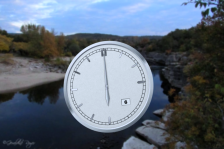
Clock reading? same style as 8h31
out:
6h00
